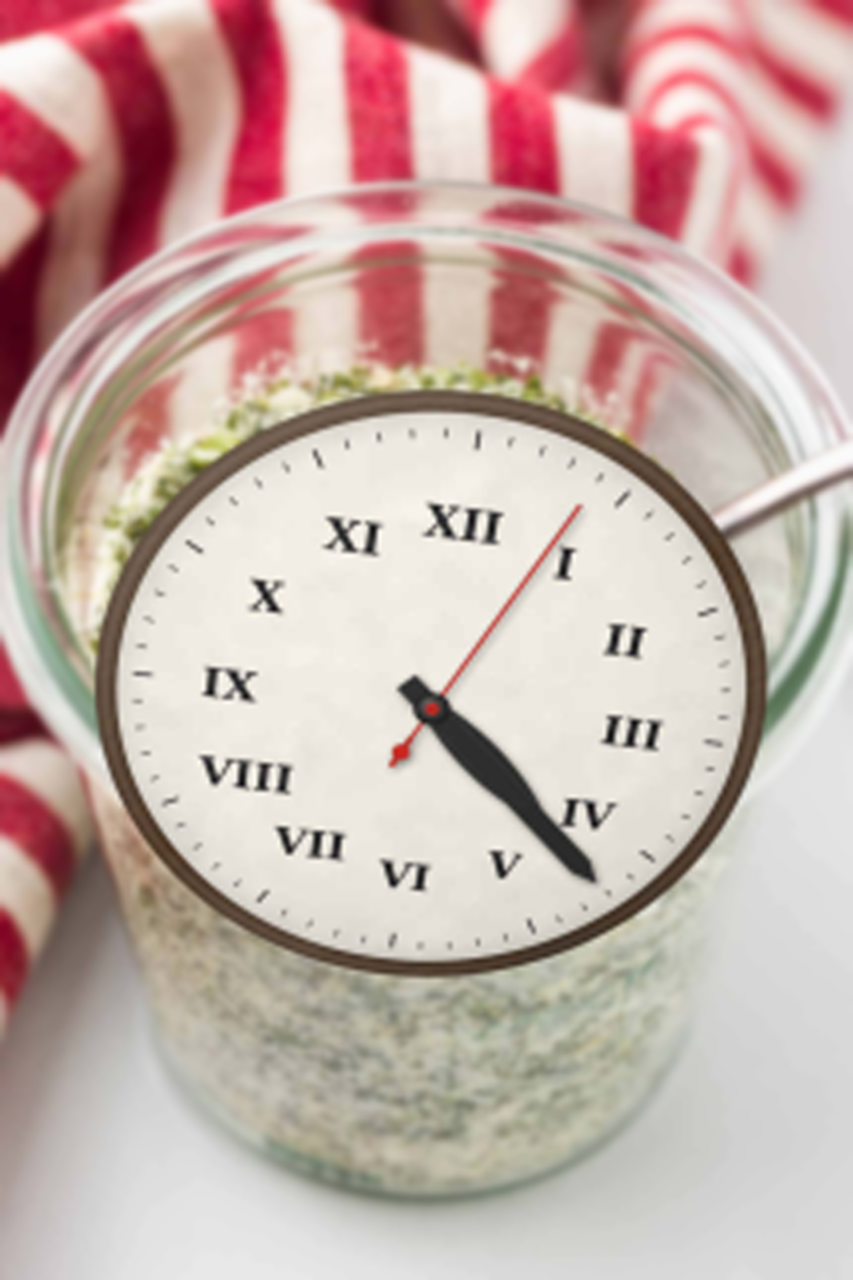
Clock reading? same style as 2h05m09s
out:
4h22m04s
